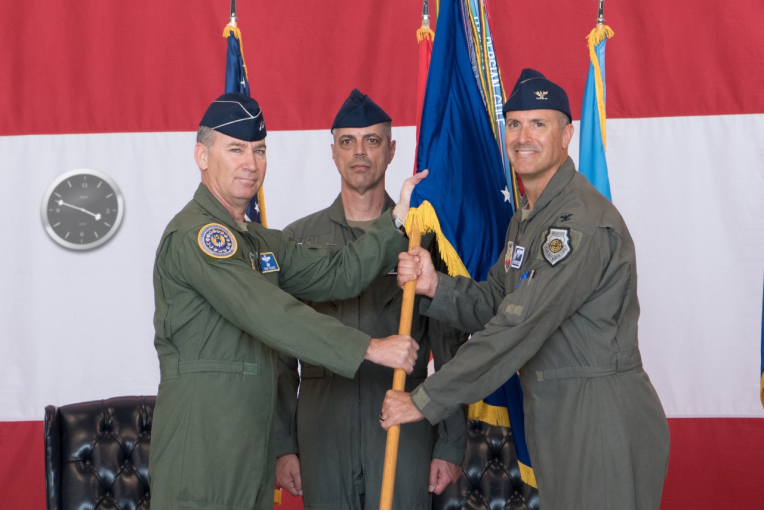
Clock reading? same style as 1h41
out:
3h48
